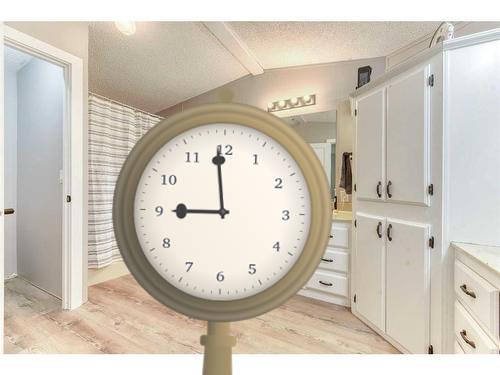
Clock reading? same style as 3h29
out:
8h59
